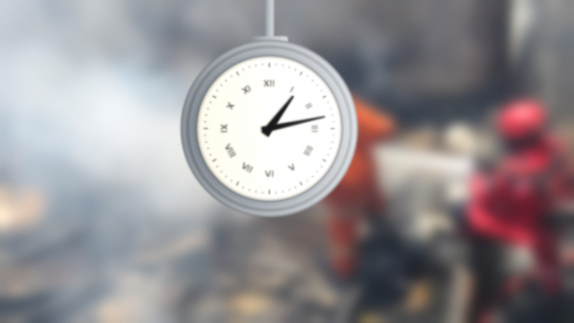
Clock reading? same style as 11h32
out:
1h13
